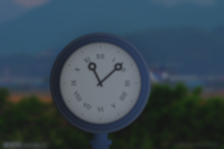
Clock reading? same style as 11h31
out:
11h08
